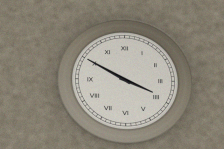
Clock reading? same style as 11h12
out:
3h50
